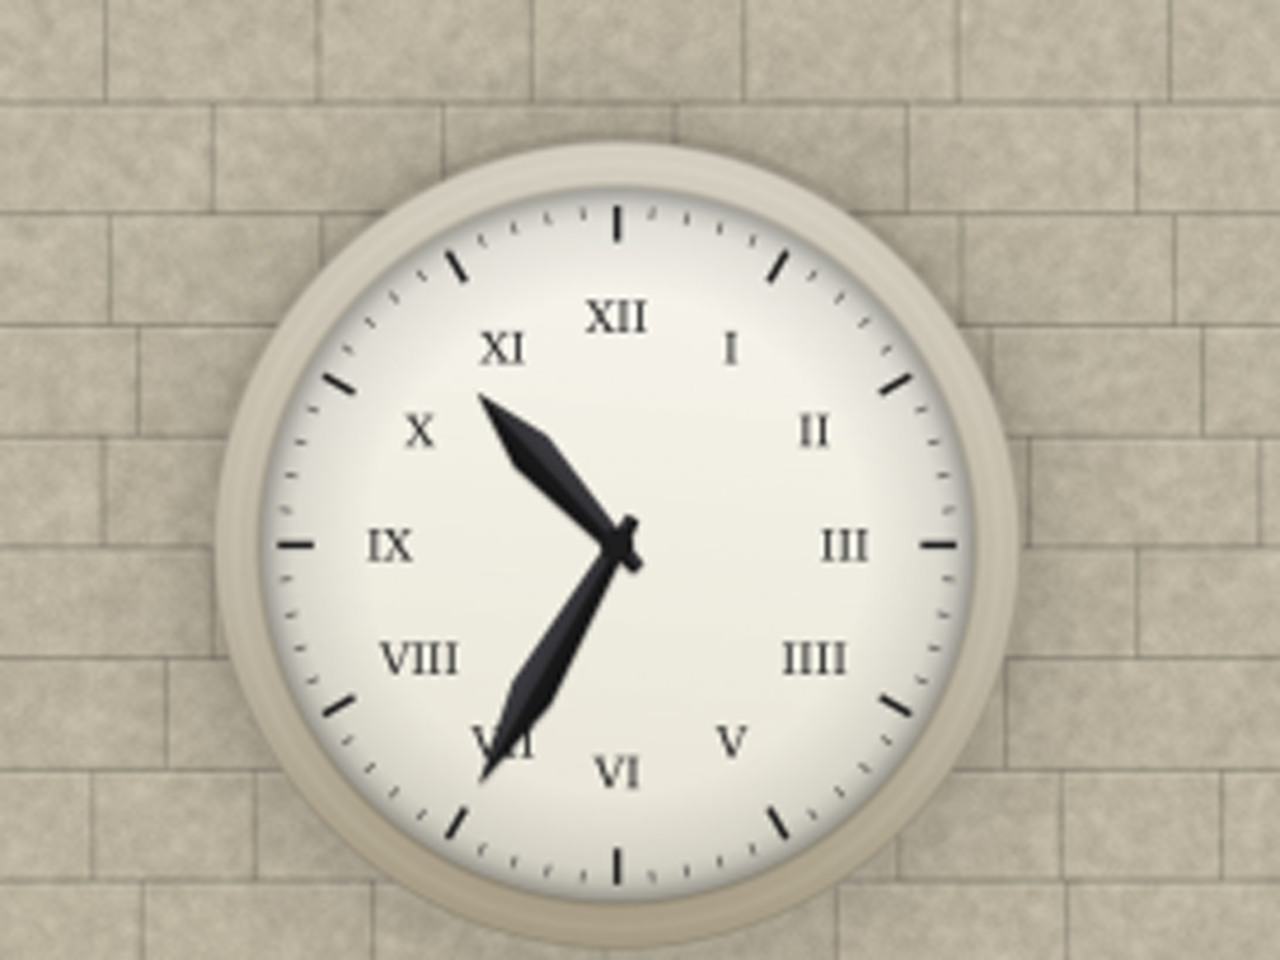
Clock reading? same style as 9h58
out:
10h35
